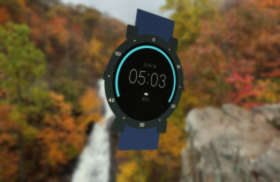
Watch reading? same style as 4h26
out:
5h03
